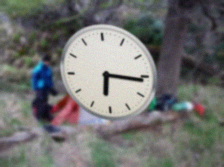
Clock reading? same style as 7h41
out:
6h16
